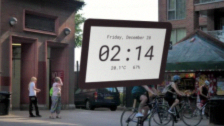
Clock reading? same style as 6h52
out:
2h14
